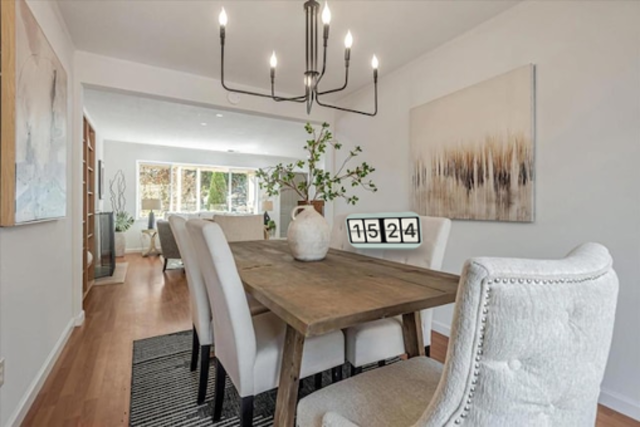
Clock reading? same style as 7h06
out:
15h24
